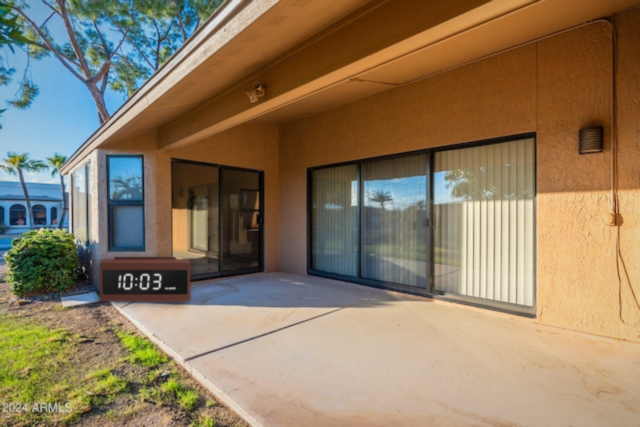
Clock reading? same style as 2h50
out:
10h03
